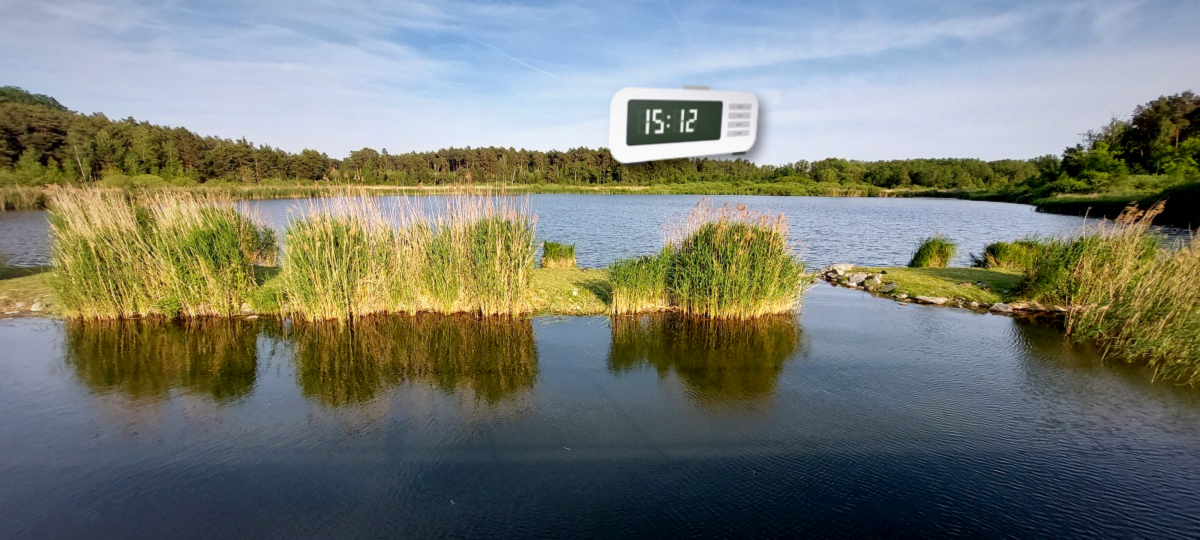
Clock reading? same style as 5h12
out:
15h12
